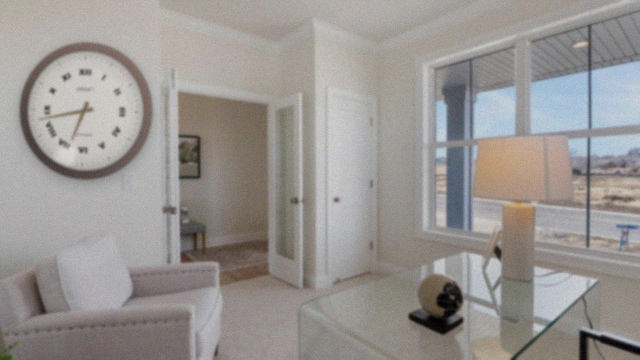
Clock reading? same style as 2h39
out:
6h43
